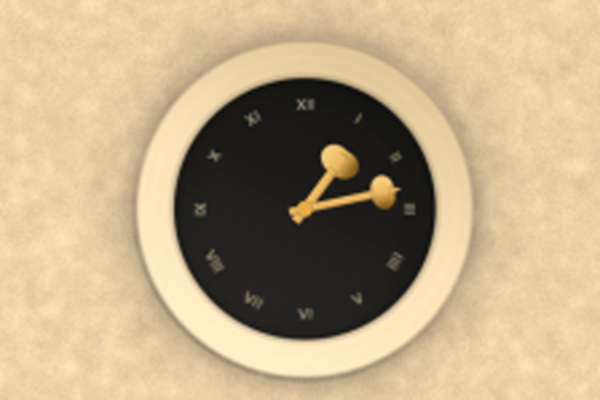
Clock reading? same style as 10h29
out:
1h13
